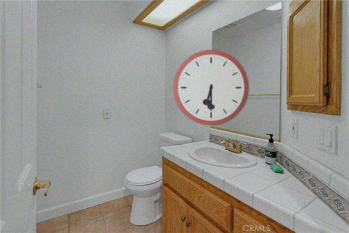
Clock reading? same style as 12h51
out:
6h30
